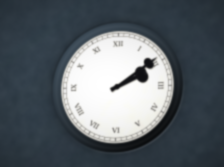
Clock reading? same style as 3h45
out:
2h09
